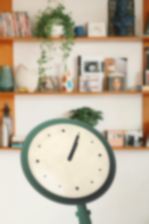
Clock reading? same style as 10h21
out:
1h05
